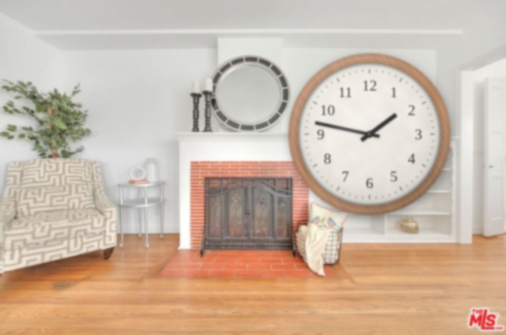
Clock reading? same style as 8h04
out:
1h47
